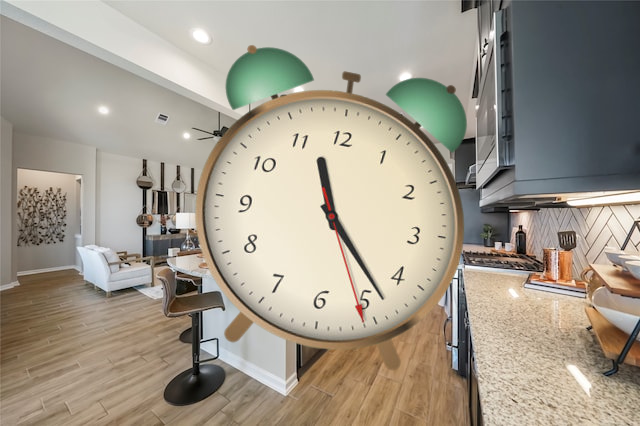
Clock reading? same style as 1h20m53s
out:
11h23m26s
